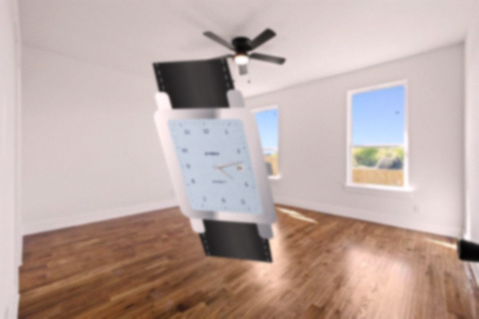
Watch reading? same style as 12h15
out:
4h13
